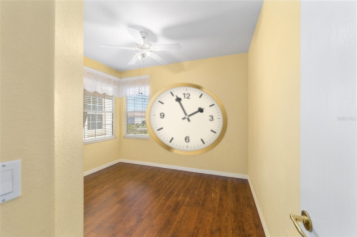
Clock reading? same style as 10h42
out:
1h56
